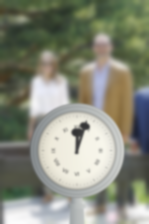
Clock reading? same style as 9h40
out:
12h03
